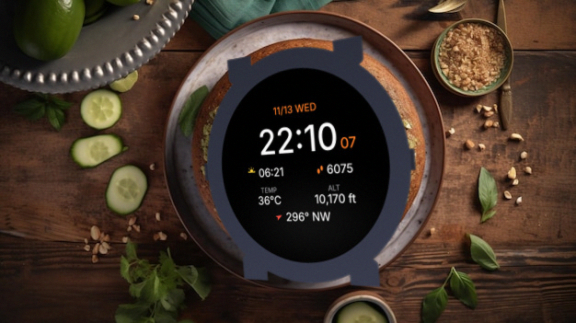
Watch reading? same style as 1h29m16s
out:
22h10m07s
